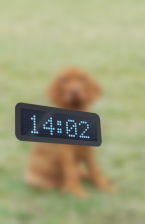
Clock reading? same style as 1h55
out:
14h02
